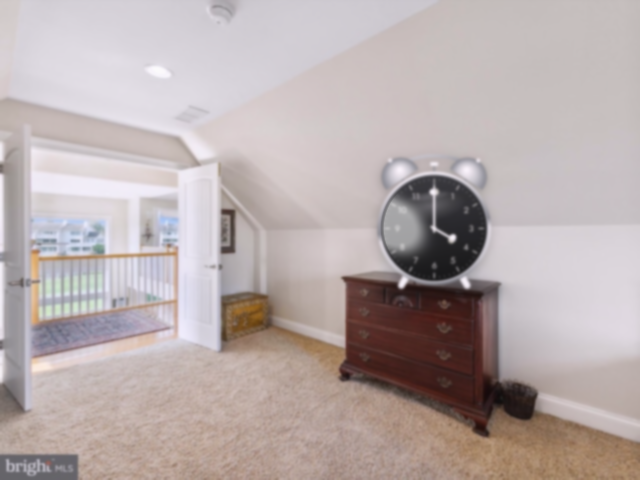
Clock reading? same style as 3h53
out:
4h00
